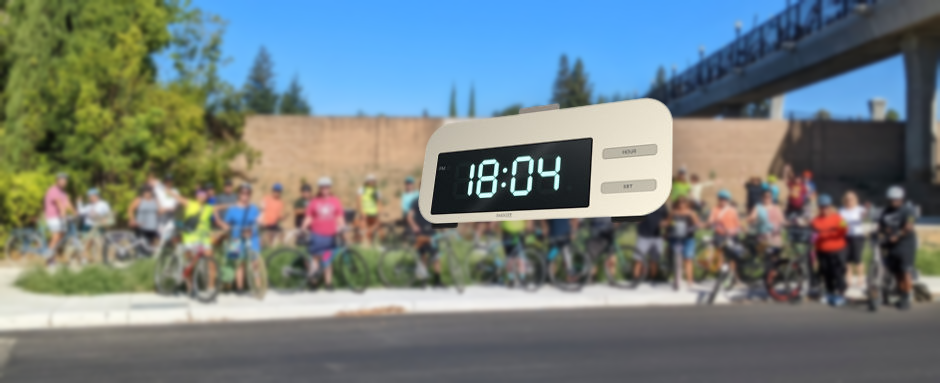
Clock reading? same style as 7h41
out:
18h04
